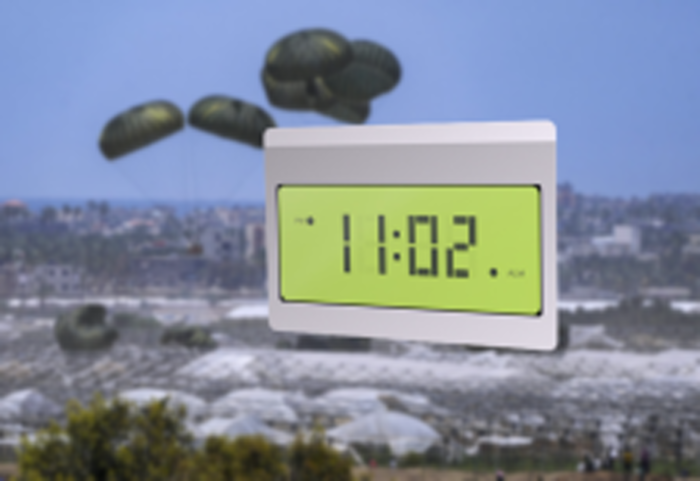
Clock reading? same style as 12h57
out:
11h02
